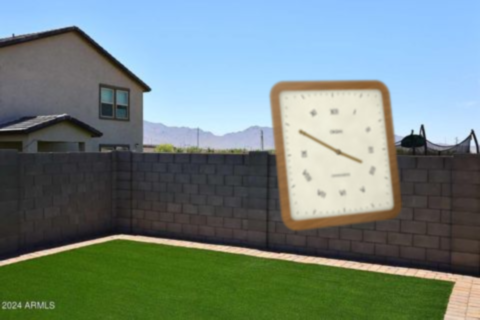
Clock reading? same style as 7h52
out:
3h50
